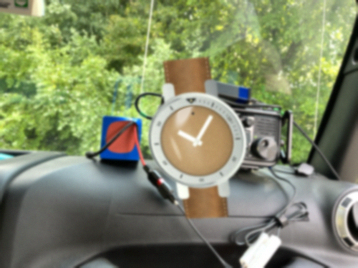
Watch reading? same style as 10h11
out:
10h06
